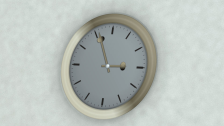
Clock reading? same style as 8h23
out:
2h56
